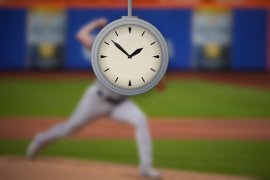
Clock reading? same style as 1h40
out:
1h52
